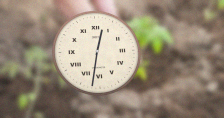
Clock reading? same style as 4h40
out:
12h32
